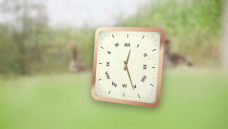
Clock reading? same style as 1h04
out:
12h26
